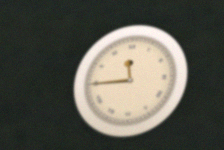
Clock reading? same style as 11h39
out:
11h45
